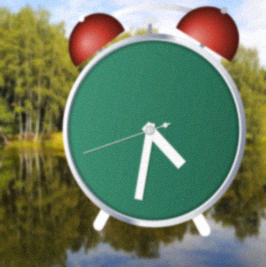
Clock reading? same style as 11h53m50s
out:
4h31m42s
